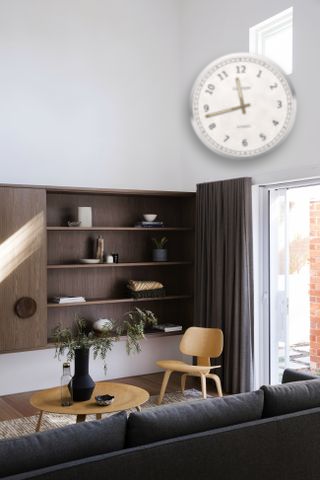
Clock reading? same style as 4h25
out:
11h43
